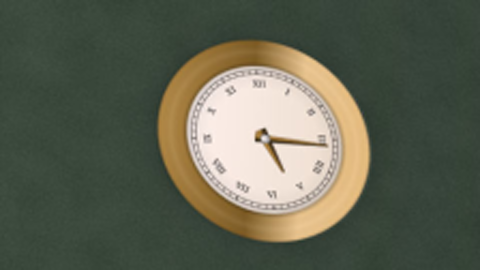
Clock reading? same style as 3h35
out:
5h16
